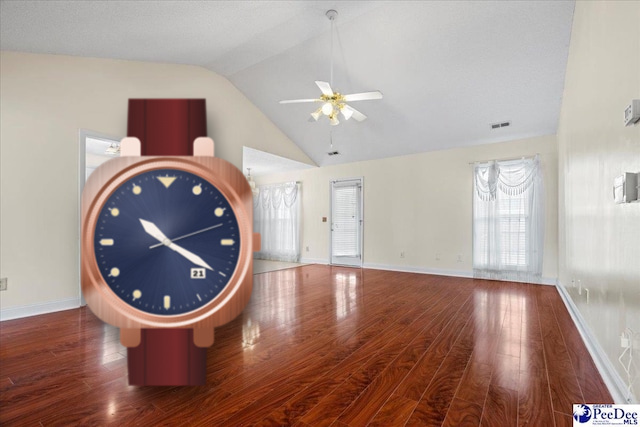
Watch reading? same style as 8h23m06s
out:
10h20m12s
